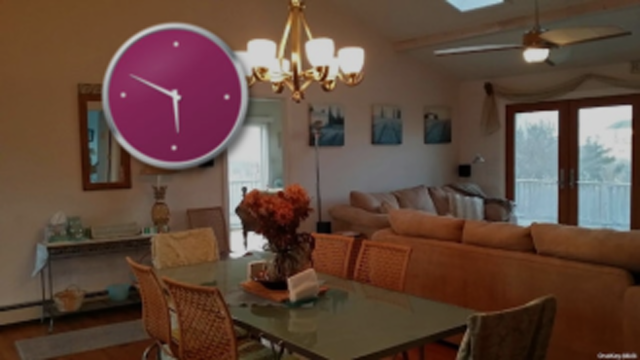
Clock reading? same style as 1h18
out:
5h49
